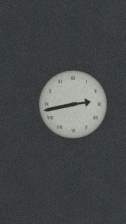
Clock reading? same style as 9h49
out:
2h43
